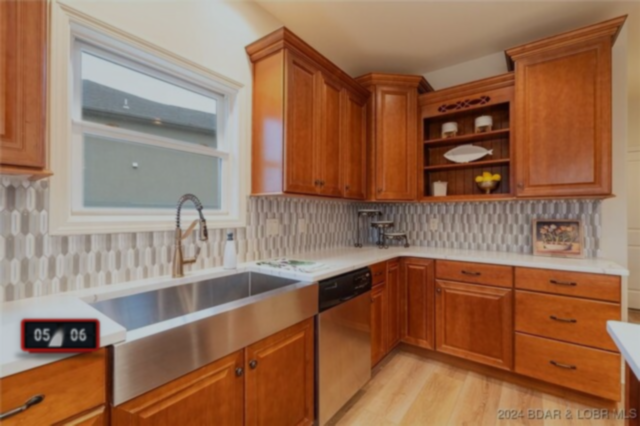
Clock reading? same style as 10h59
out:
5h06
